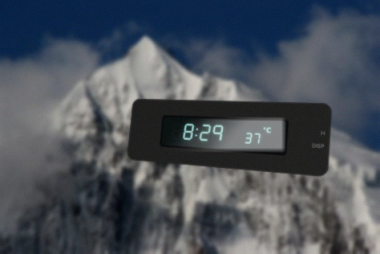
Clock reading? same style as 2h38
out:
8h29
